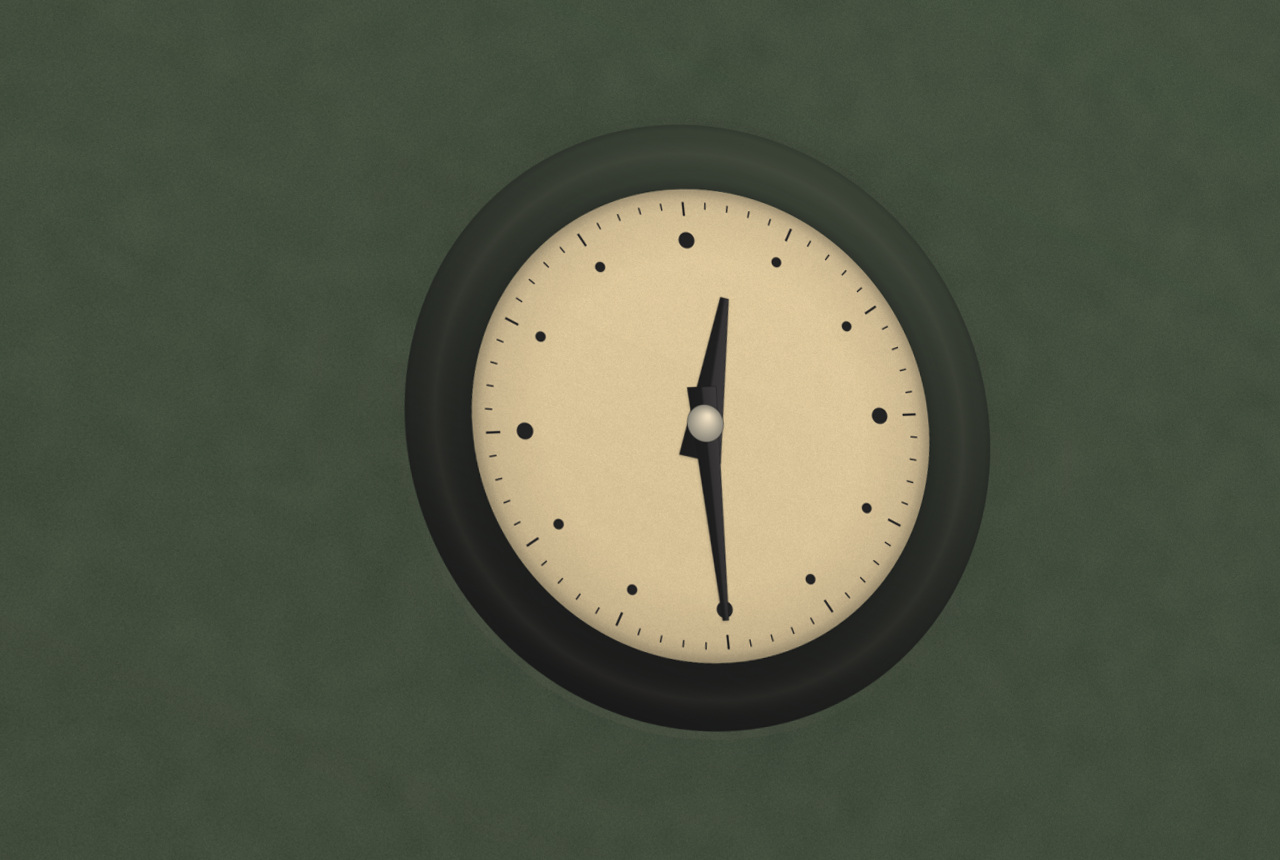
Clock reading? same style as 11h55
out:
12h30
